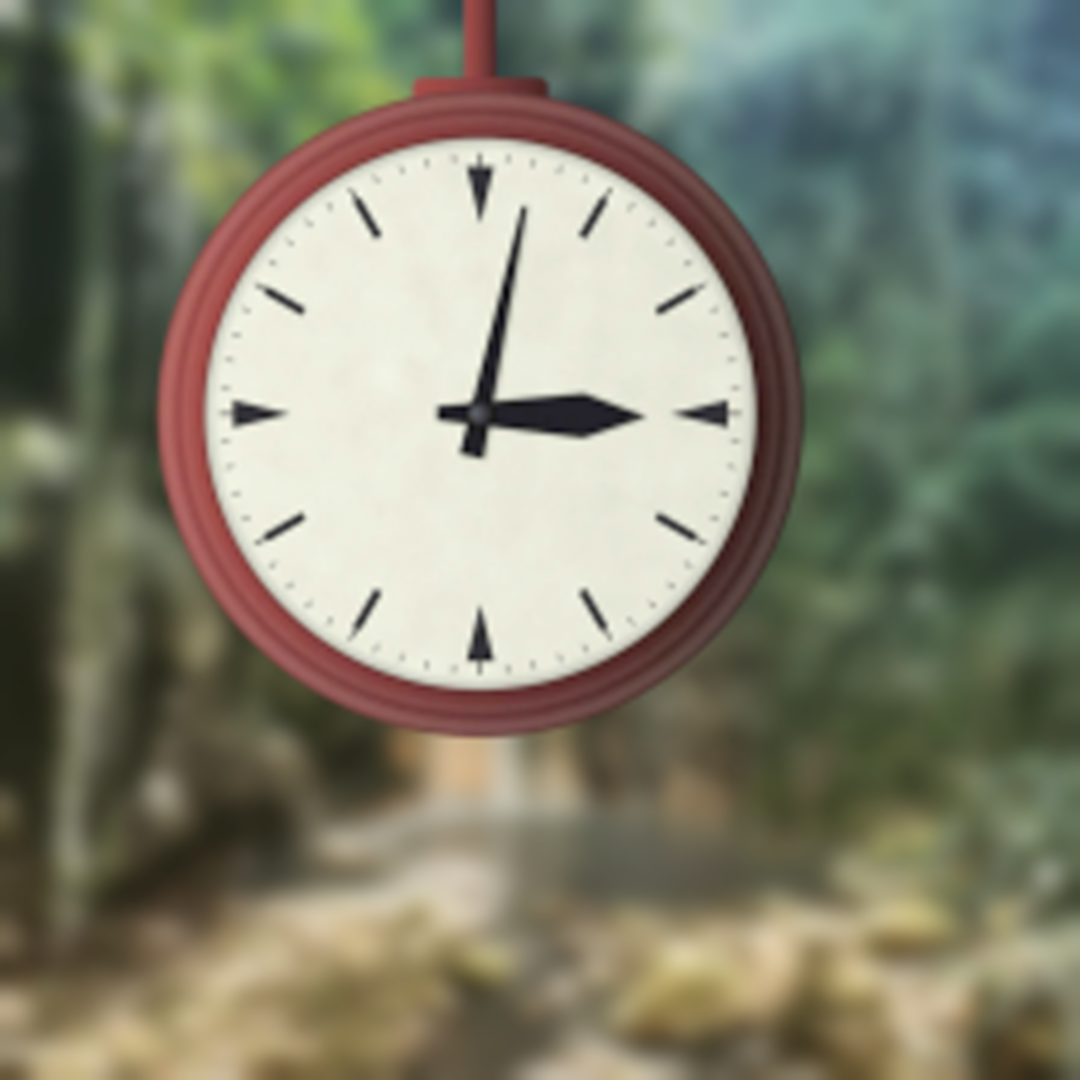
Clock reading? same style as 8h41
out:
3h02
